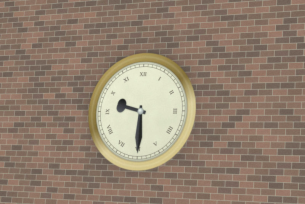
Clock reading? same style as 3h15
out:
9h30
